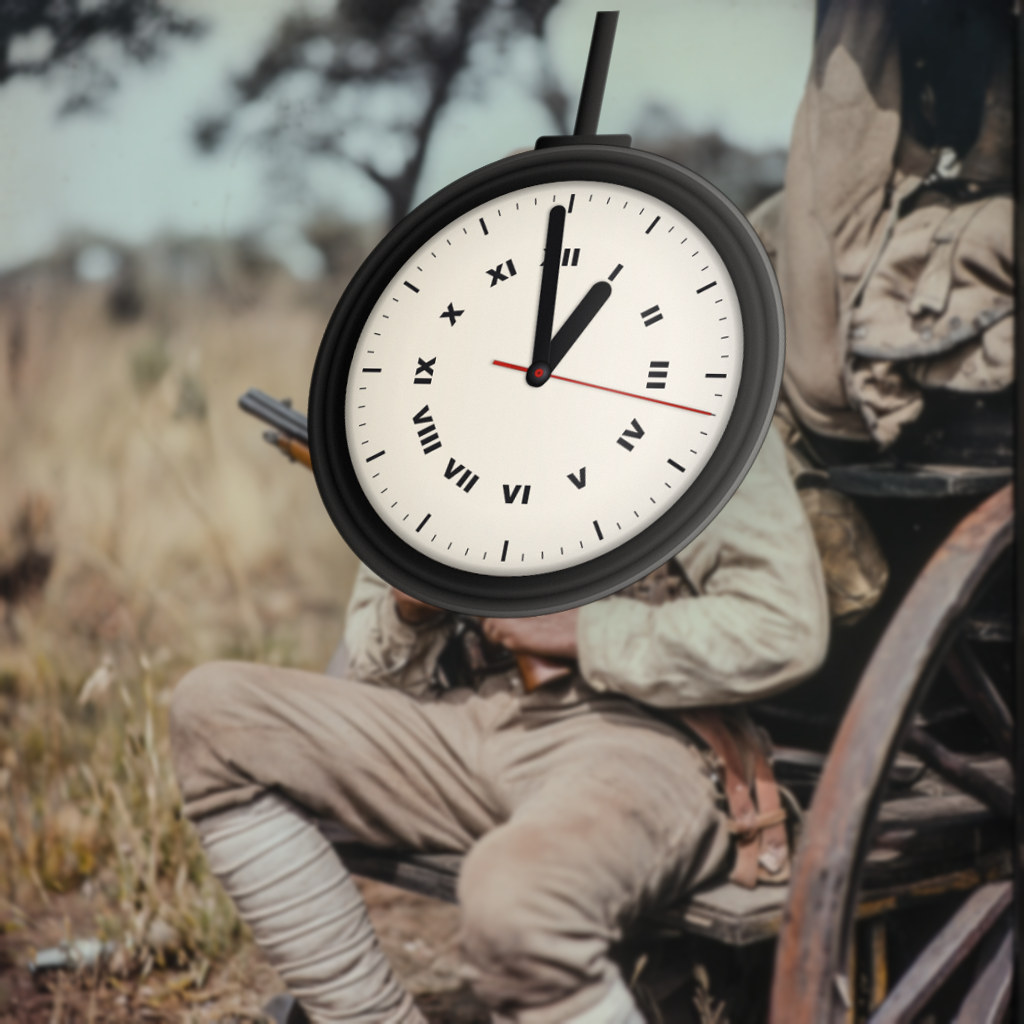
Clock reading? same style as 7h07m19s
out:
12h59m17s
